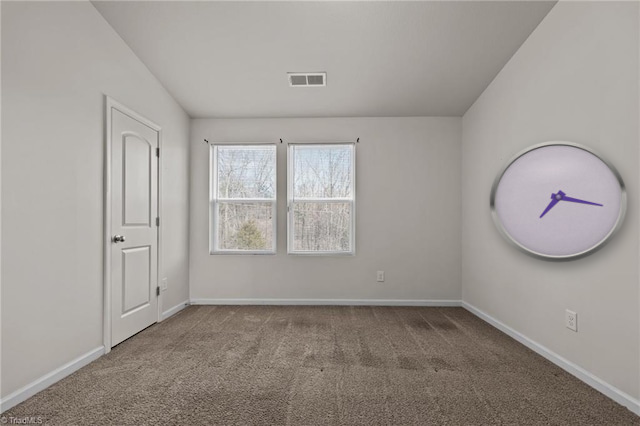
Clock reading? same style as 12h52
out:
7h17
